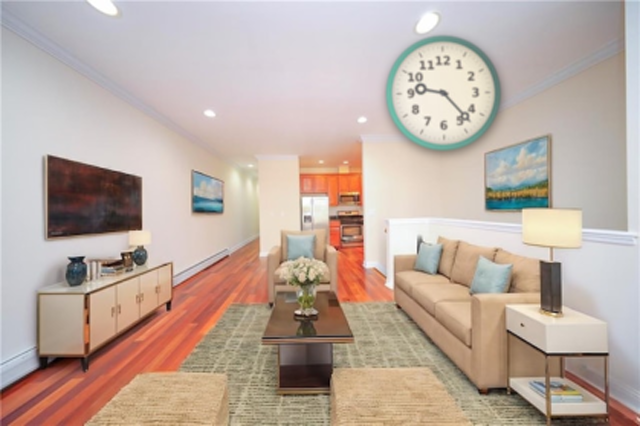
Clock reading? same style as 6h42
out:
9h23
